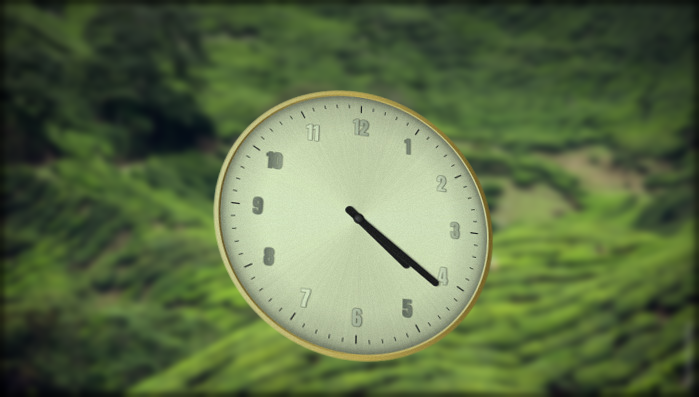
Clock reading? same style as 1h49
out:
4h21
